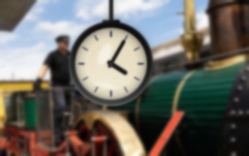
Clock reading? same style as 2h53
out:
4h05
